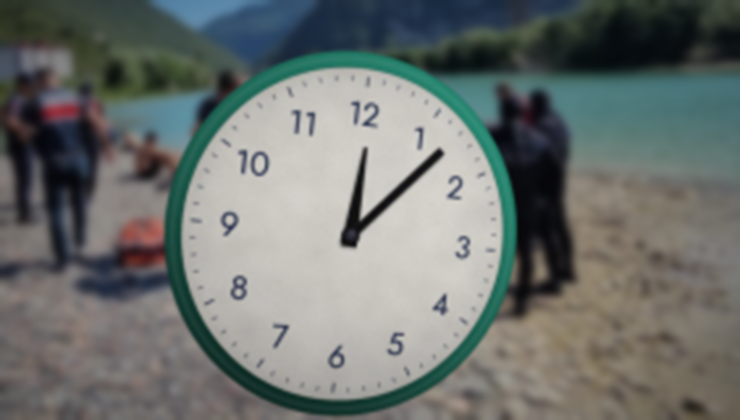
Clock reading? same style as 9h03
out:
12h07
